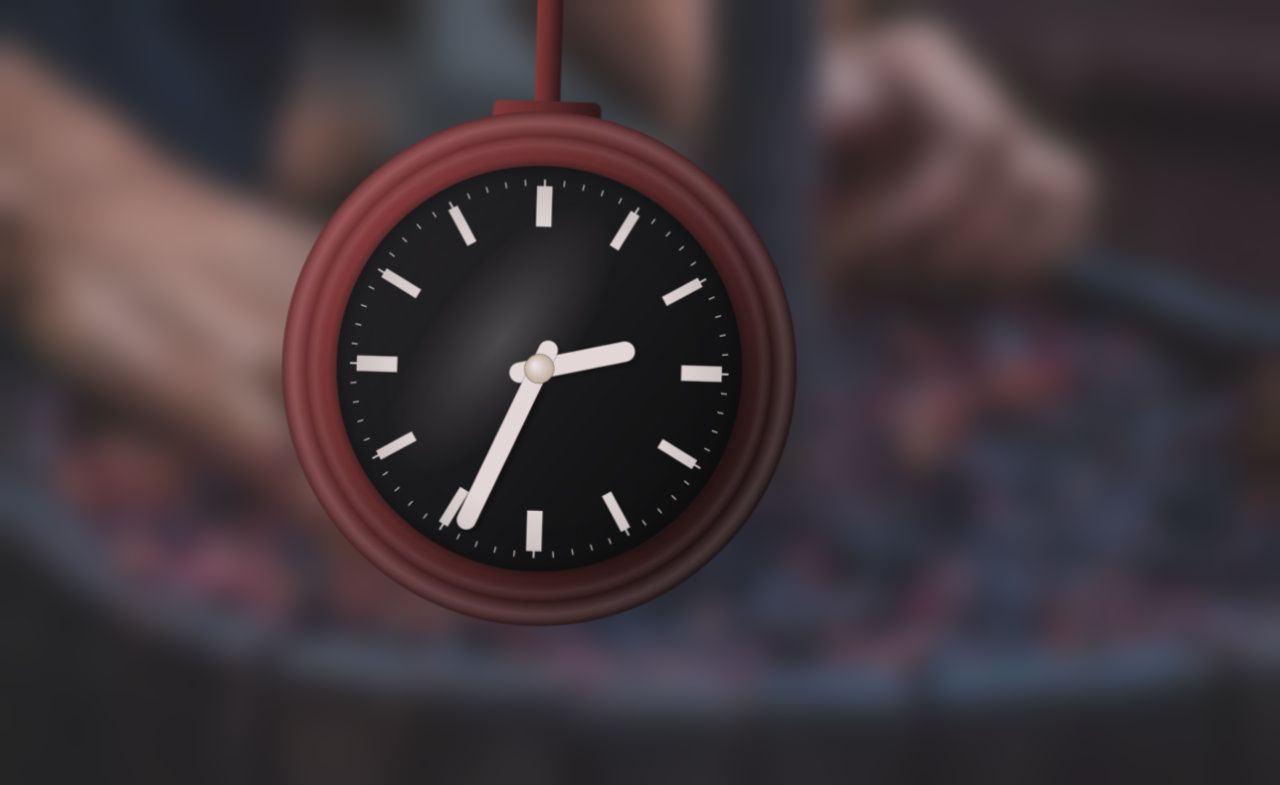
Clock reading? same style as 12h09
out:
2h34
